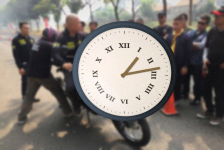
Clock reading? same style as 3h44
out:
1h13
